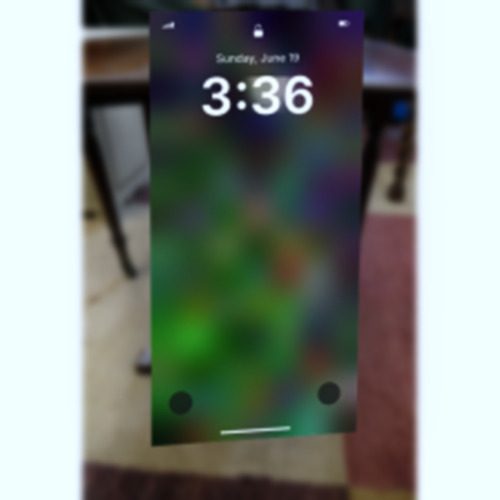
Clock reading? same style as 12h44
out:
3h36
